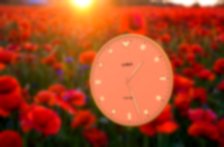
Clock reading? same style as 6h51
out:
1h27
